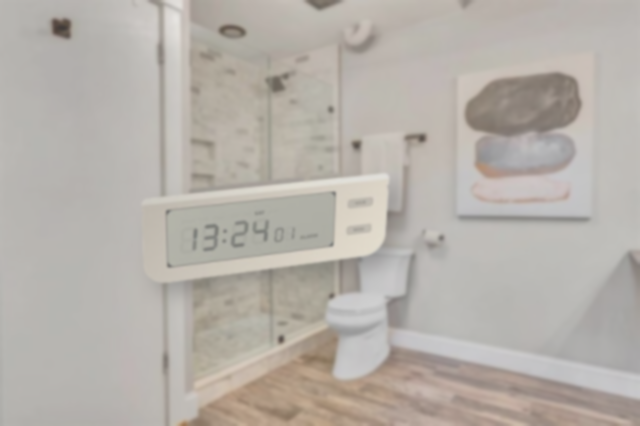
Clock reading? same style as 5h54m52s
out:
13h24m01s
